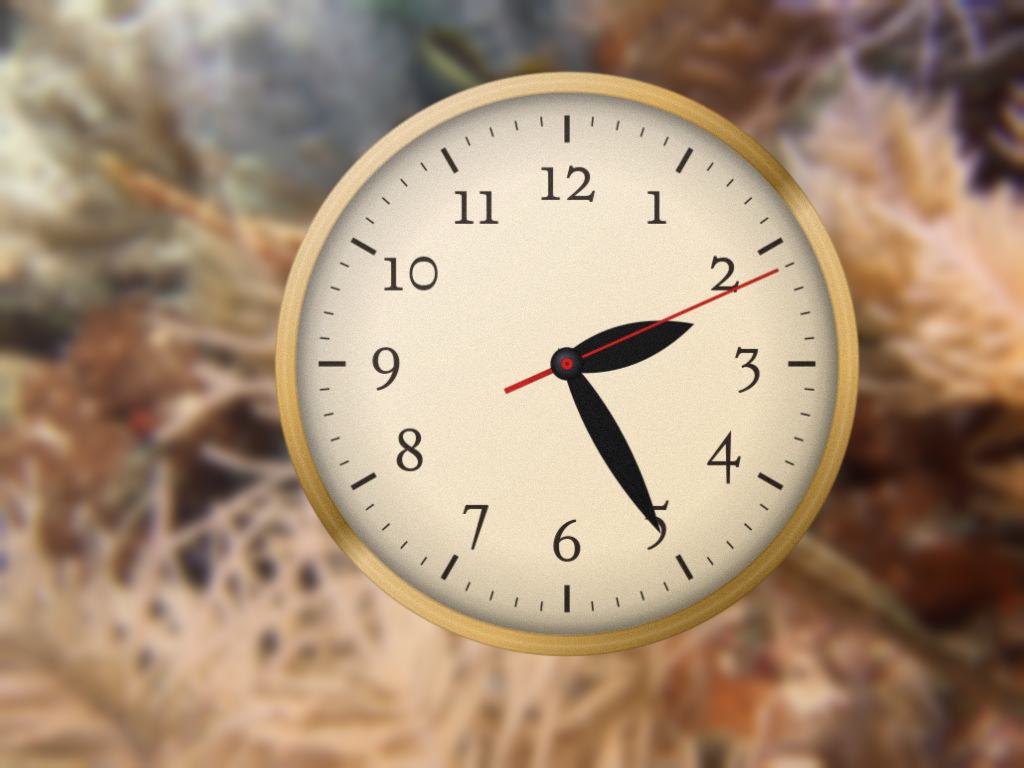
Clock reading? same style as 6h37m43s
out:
2h25m11s
